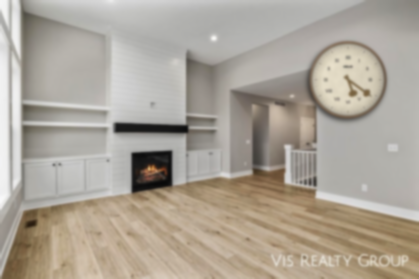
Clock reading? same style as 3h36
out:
5h21
